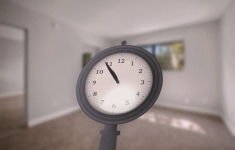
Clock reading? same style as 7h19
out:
10h54
